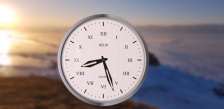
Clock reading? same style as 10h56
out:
8h27
